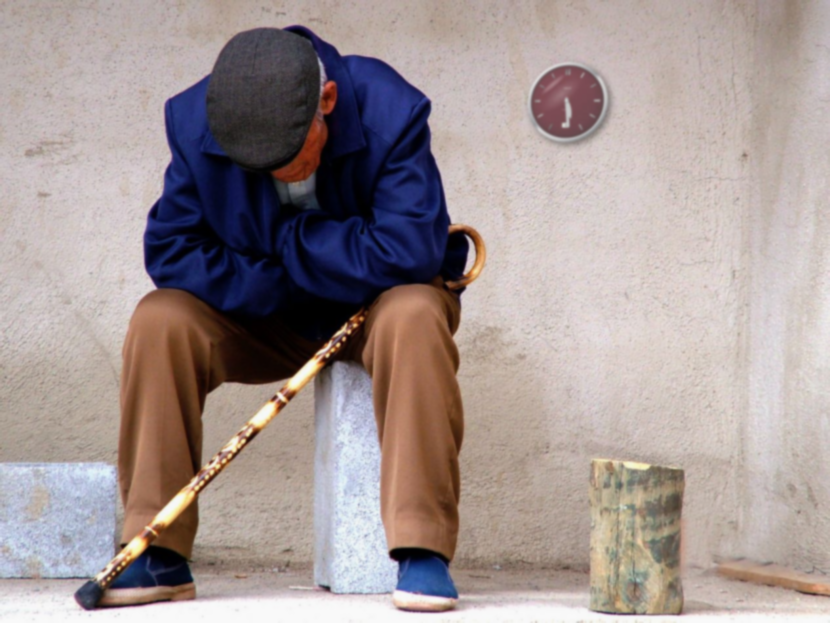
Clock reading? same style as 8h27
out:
5h29
